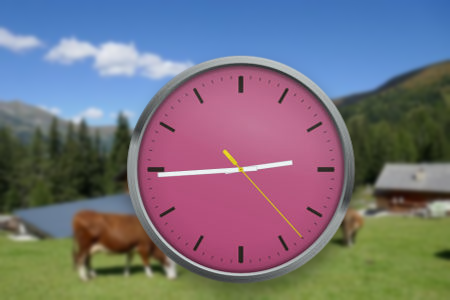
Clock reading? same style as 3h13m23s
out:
2h44m23s
